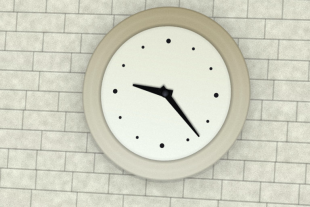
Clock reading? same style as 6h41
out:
9h23
